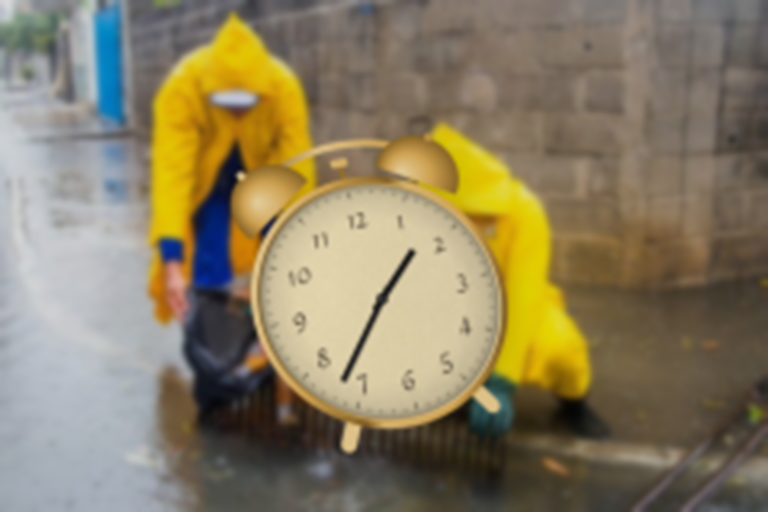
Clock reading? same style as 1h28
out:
1h37
